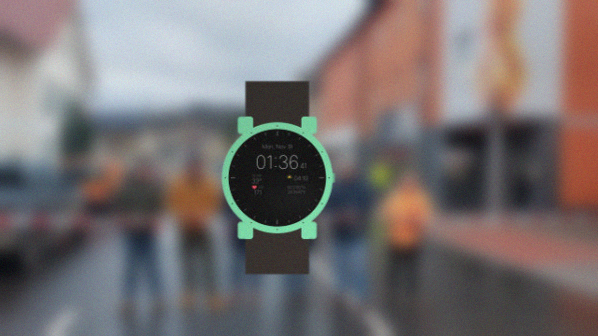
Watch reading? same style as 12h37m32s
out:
1h36m41s
